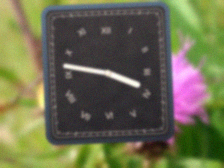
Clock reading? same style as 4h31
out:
3h47
